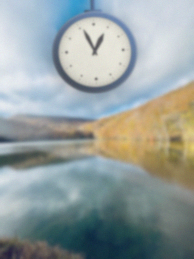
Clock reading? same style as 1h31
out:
12h56
